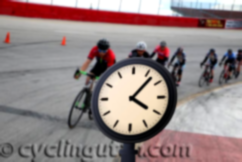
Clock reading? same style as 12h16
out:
4h07
